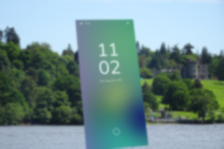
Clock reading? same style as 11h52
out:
11h02
